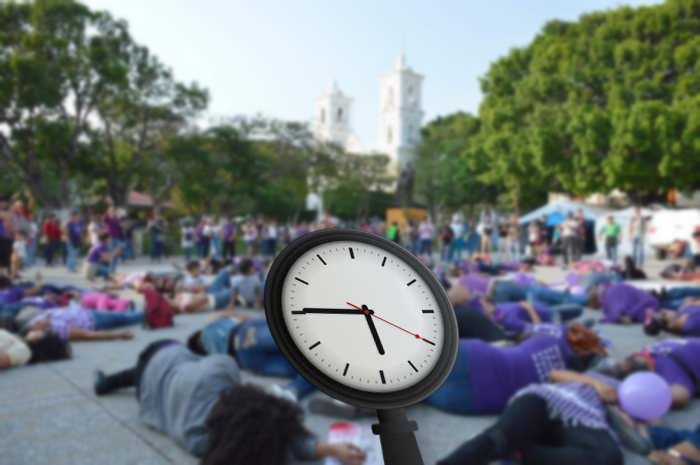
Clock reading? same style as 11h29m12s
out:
5h45m20s
